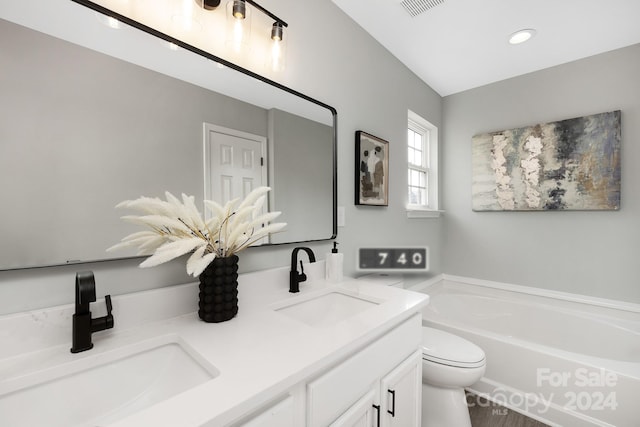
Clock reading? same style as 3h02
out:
7h40
